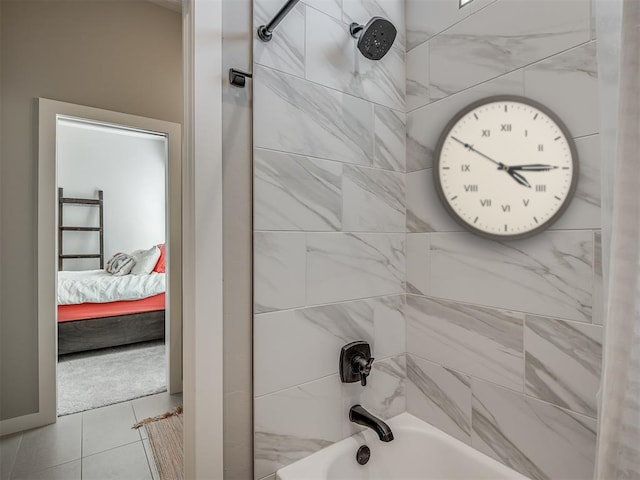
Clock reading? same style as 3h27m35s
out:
4h14m50s
